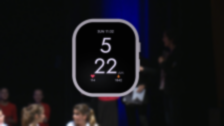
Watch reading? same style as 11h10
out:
5h22
